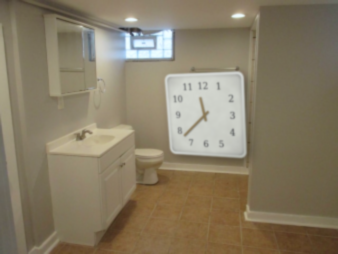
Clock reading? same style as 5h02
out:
11h38
